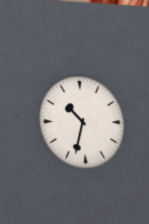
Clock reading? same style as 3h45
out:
10h33
